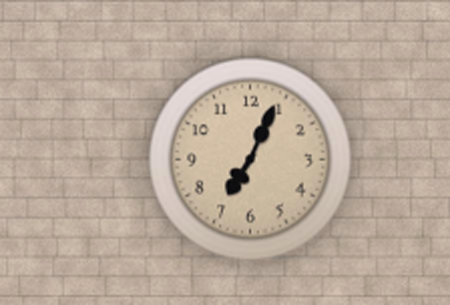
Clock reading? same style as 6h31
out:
7h04
